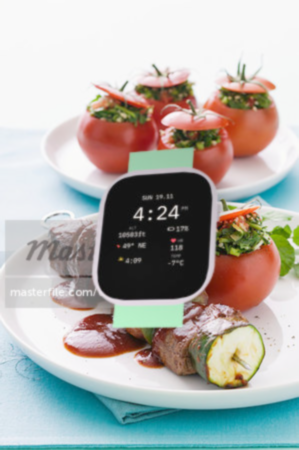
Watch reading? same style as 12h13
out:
4h24
